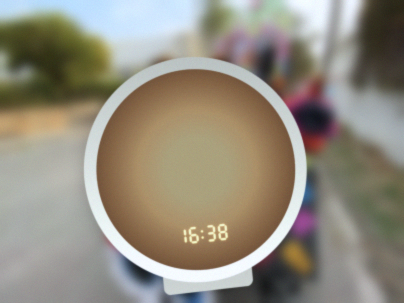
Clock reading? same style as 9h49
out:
16h38
